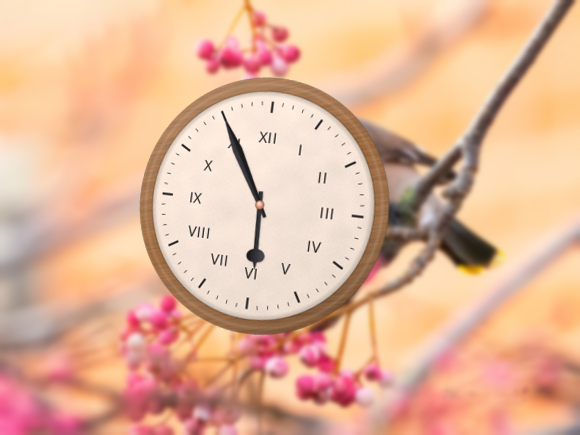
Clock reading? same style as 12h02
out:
5h55
